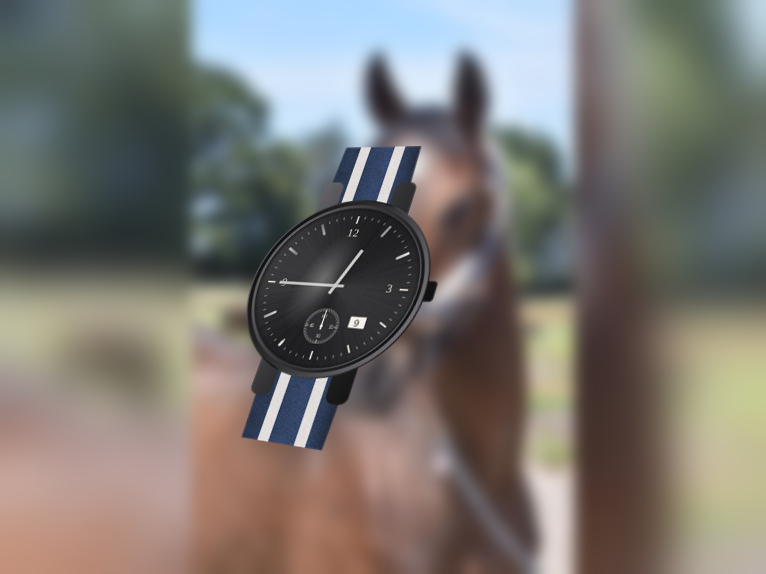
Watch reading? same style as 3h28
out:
12h45
